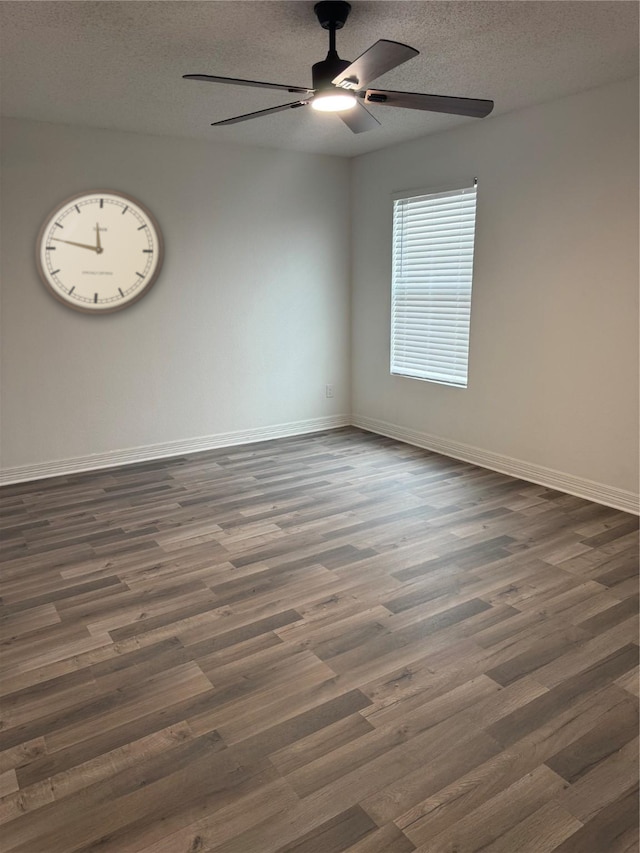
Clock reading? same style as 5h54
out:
11h47
